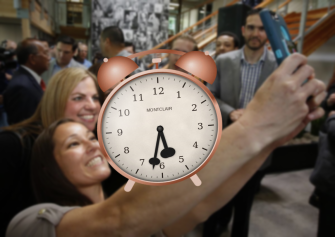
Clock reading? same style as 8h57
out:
5h32
